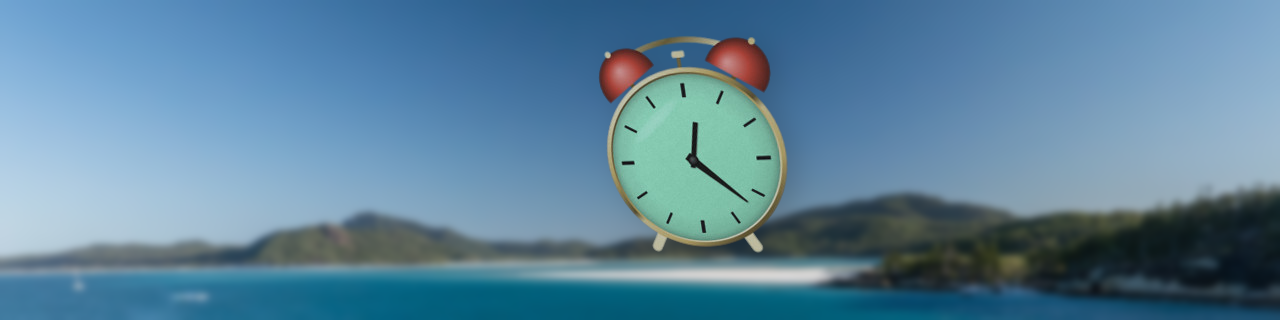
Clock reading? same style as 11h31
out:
12h22
